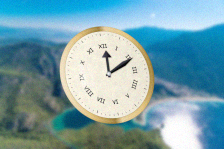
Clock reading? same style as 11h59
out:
12h11
